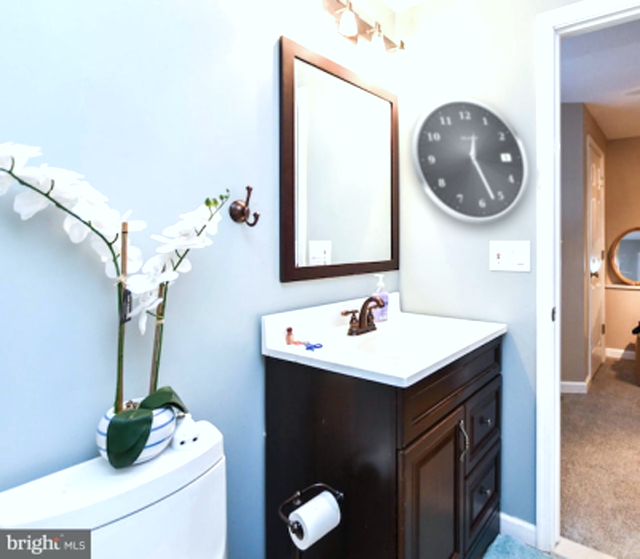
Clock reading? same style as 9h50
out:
12h27
